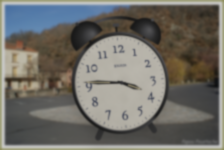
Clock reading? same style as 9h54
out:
3h46
